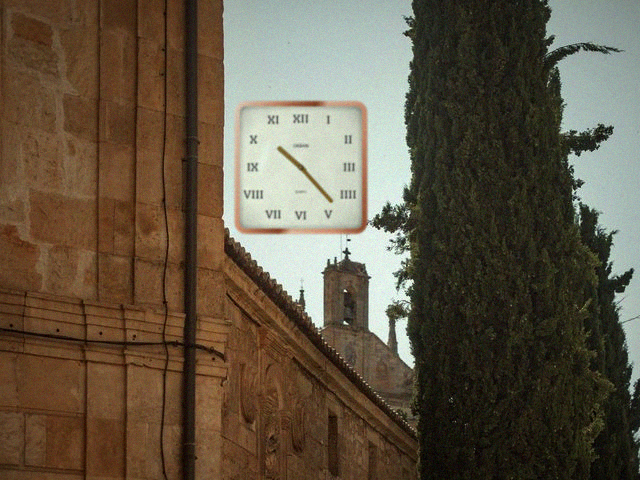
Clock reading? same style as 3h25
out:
10h23
